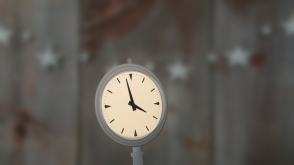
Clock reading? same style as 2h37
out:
3h58
